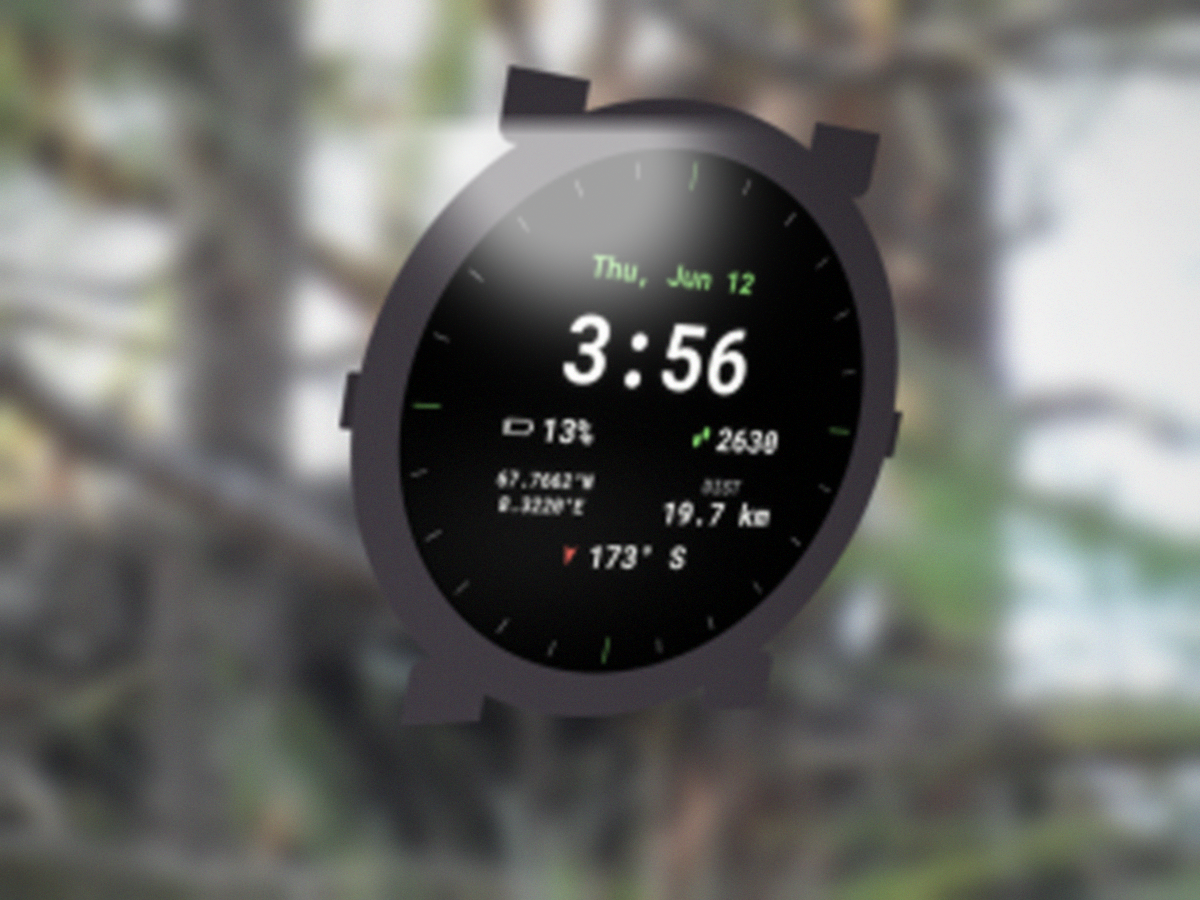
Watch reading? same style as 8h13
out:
3h56
